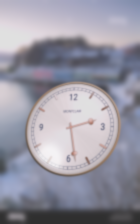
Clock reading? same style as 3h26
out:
2h28
